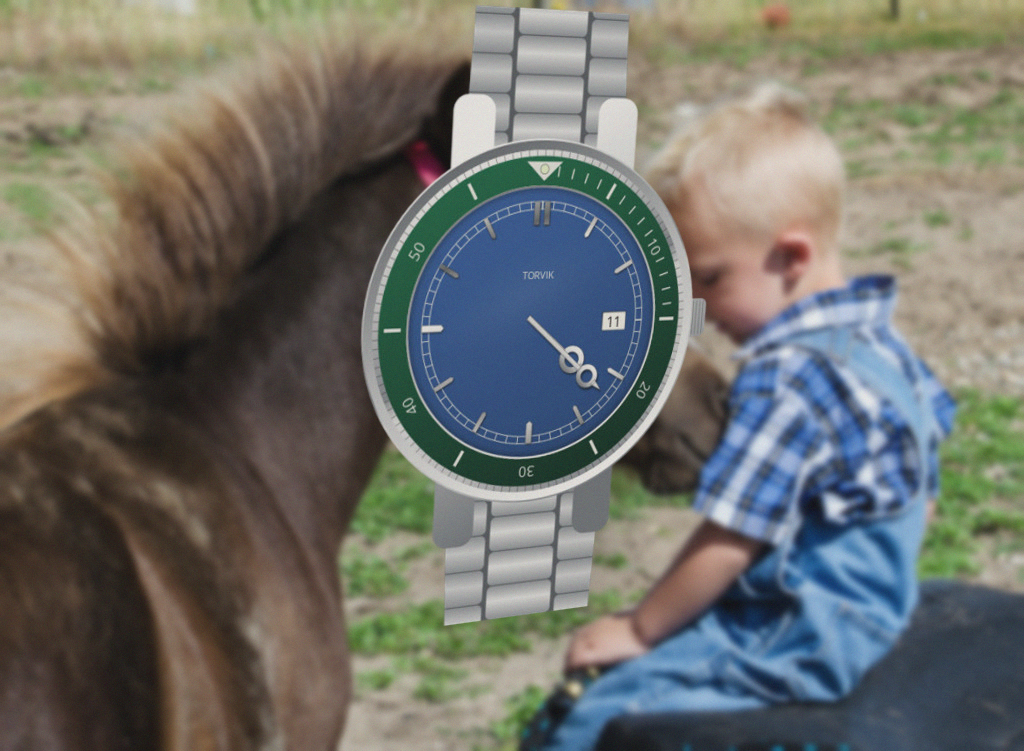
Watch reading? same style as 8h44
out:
4h22
